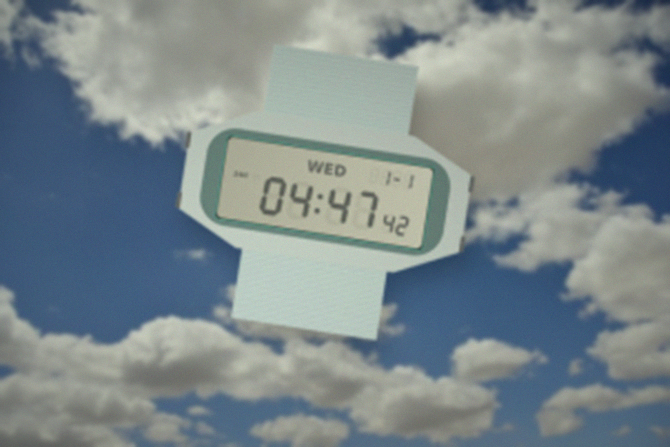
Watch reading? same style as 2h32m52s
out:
4h47m42s
